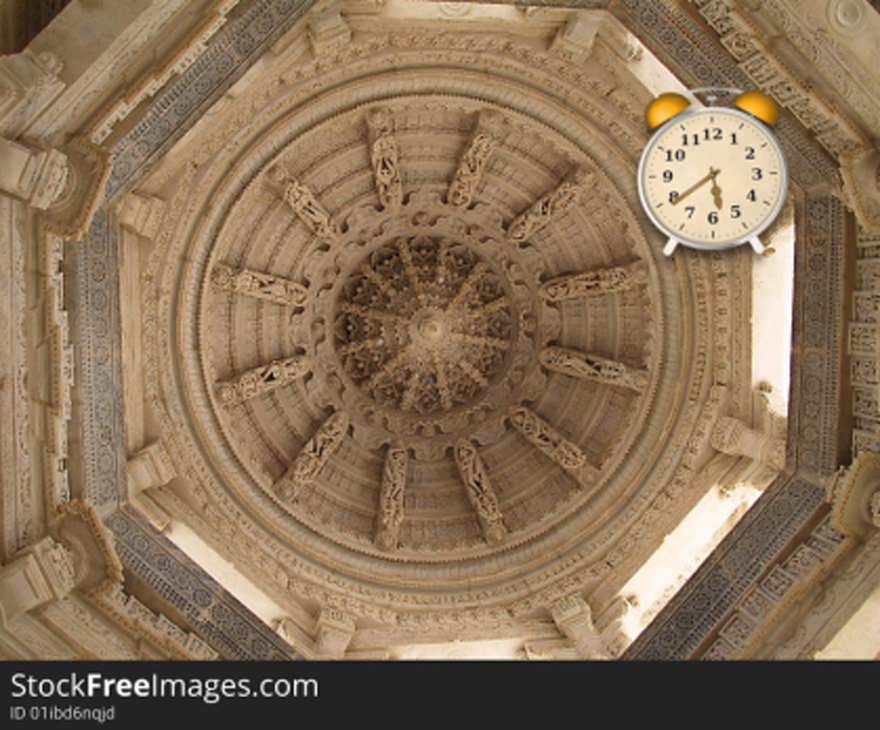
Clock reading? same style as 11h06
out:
5h39
